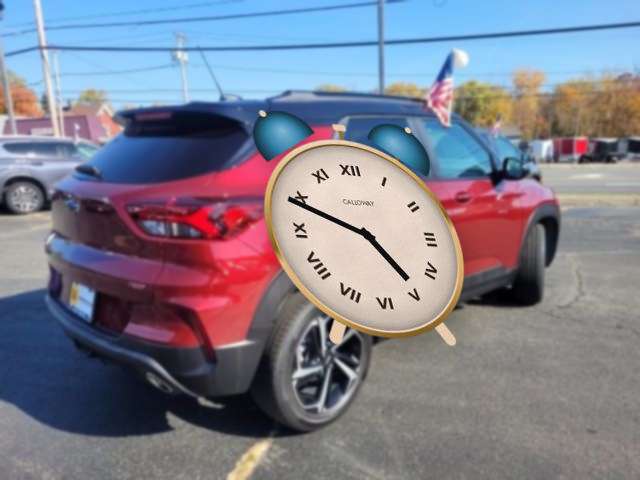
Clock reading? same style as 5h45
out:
4h49
